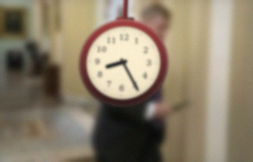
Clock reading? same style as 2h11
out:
8h25
